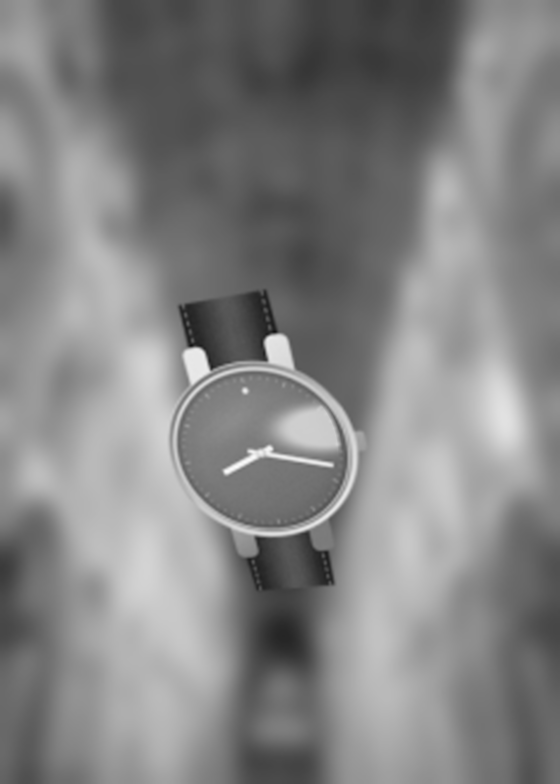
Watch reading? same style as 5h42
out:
8h18
